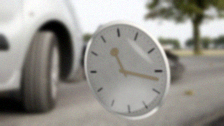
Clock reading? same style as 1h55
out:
11h17
